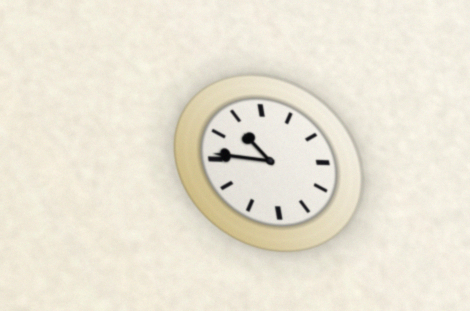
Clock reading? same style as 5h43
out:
10h46
